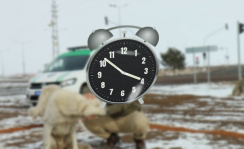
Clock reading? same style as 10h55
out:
3h52
